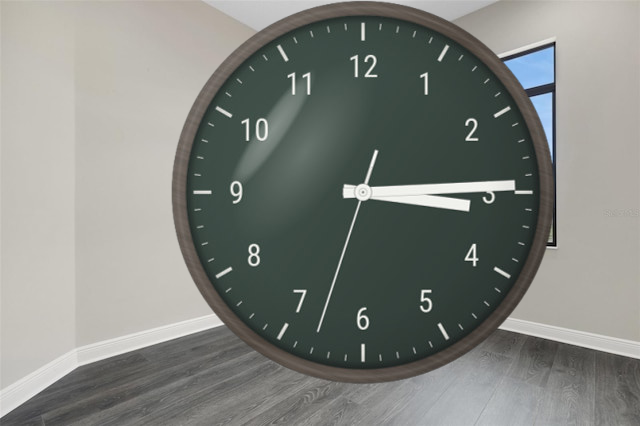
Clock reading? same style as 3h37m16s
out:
3h14m33s
